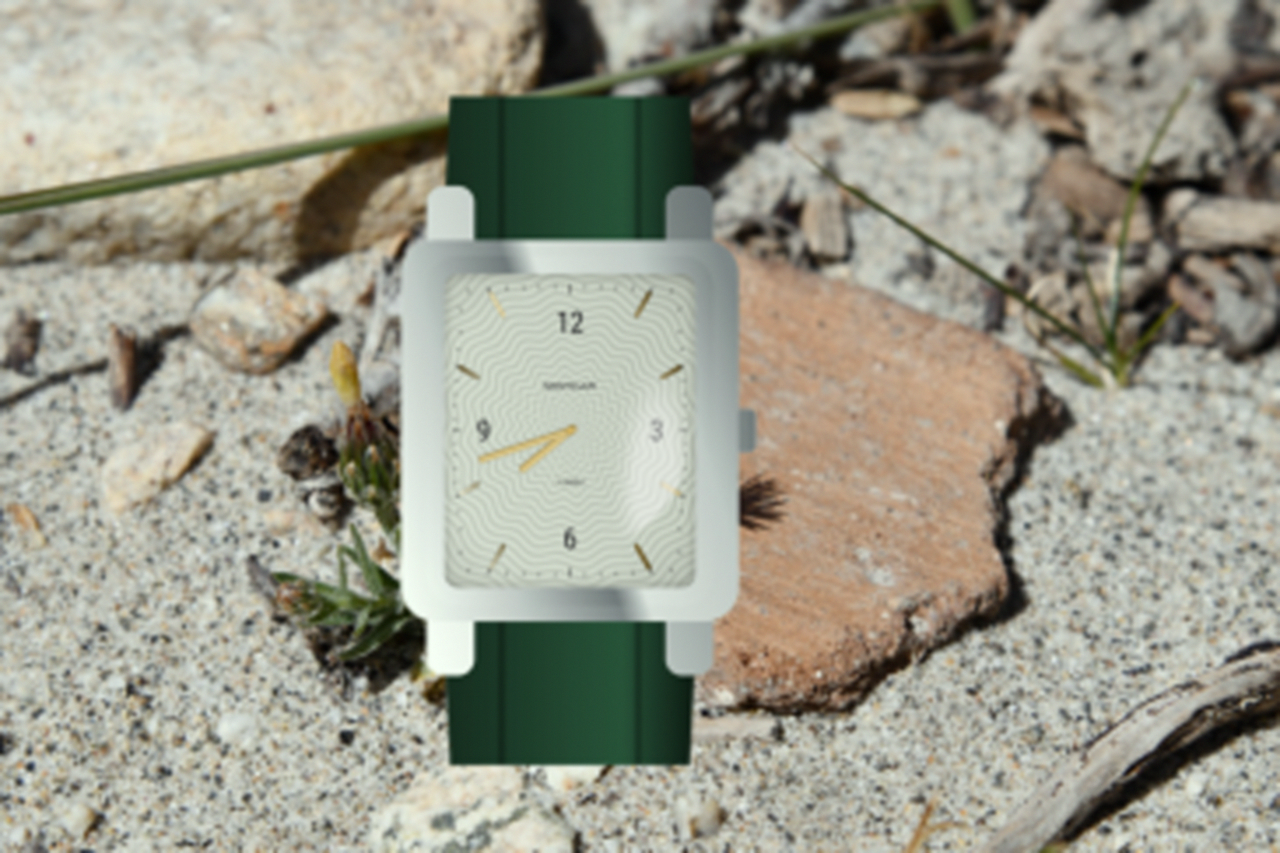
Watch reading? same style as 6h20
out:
7h42
